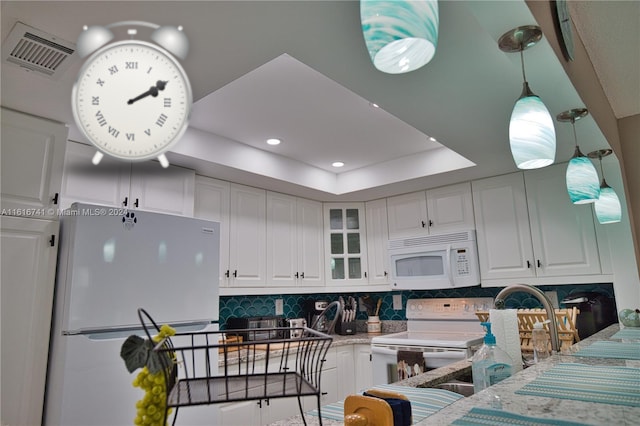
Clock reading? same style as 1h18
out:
2h10
